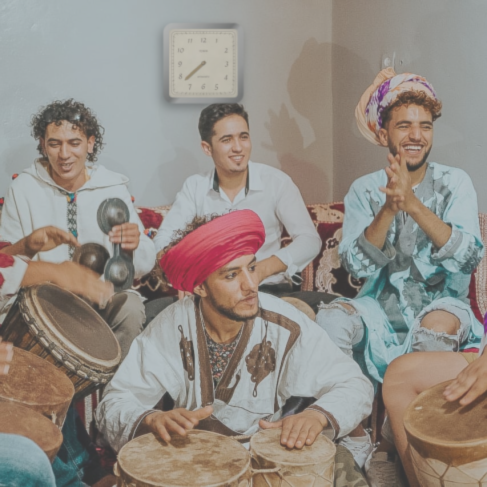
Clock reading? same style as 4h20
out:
7h38
